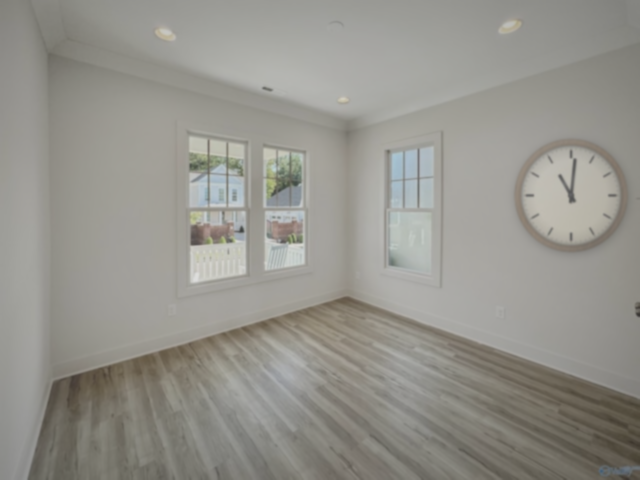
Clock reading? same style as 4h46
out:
11h01
